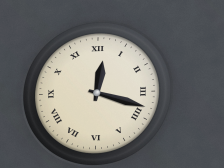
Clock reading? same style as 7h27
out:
12h18
